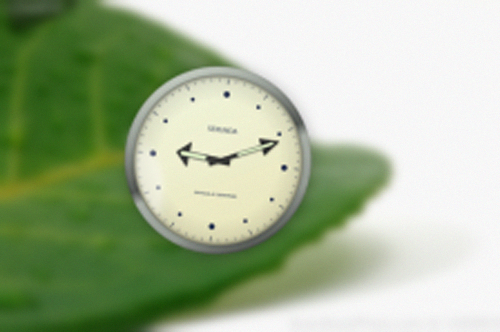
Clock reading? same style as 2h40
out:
9h11
